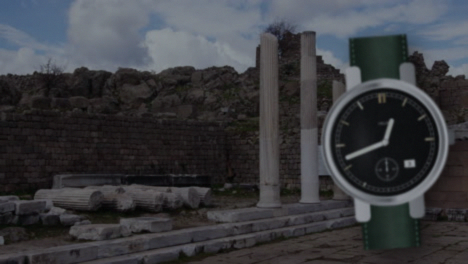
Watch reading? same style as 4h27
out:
12h42
